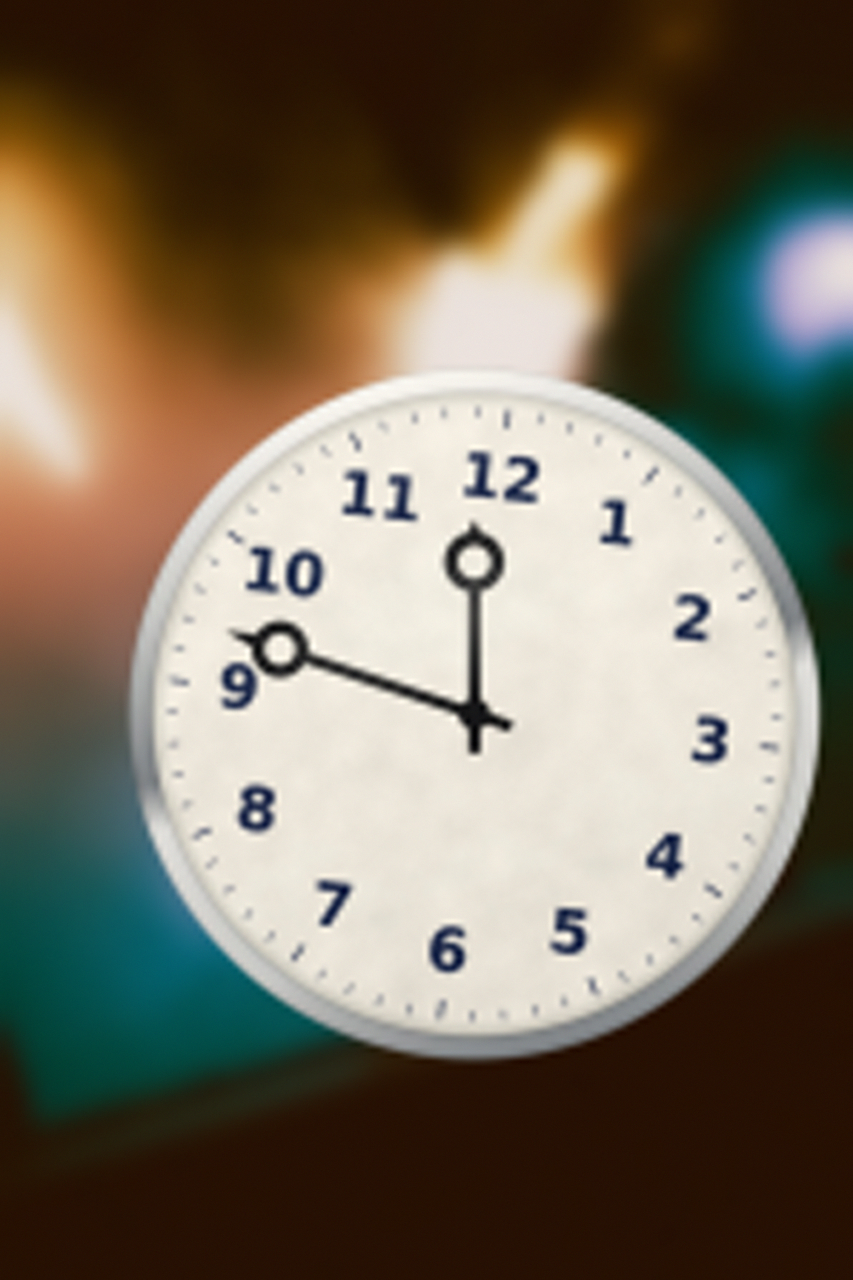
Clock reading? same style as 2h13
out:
11h47
